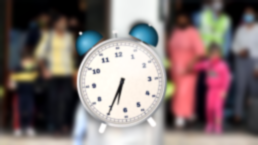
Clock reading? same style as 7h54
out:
6h35
